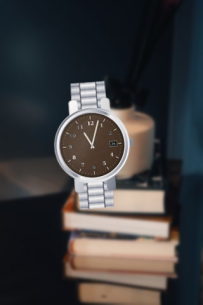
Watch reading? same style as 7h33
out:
11h03
